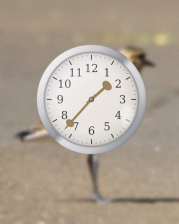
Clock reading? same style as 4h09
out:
1h37
